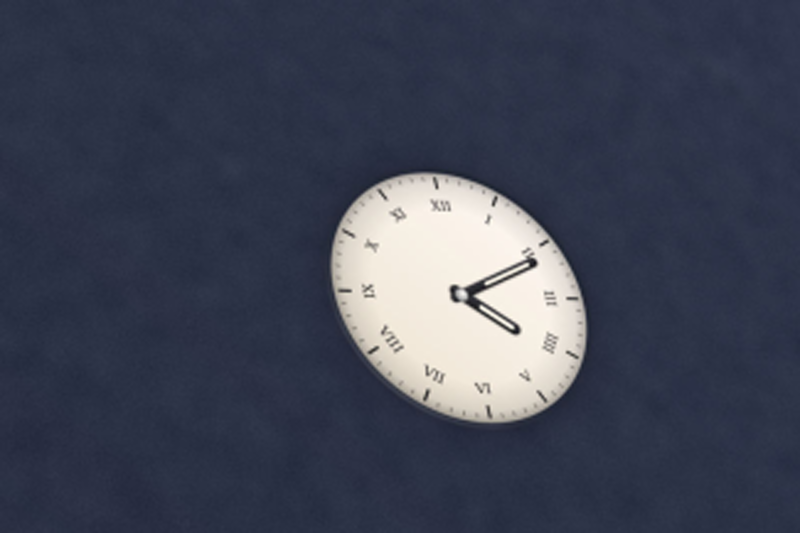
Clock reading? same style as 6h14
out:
4h11
